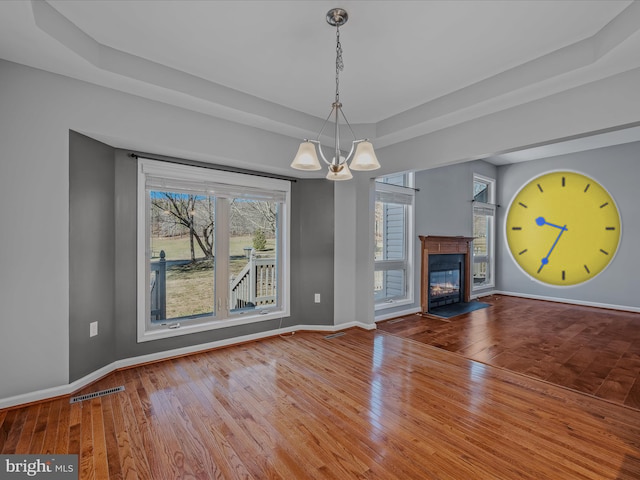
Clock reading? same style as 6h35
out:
9h35
